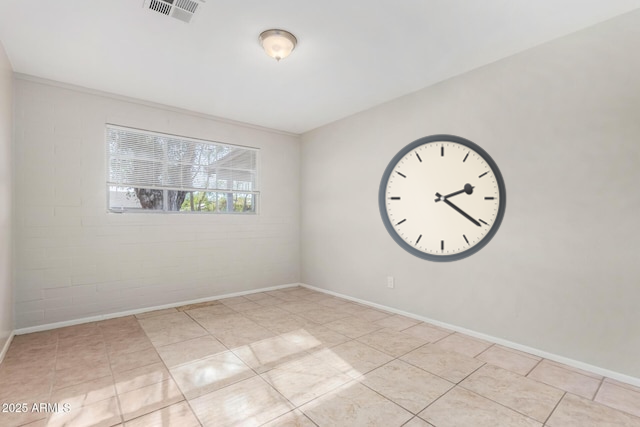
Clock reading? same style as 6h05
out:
2h21
